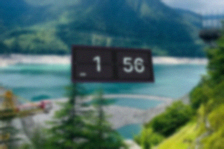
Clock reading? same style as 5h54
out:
1h56
